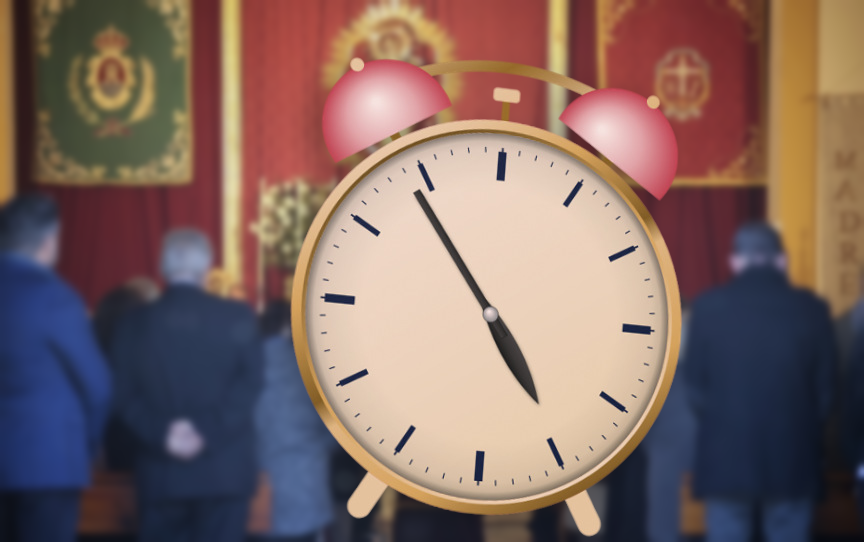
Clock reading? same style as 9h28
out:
4h54
